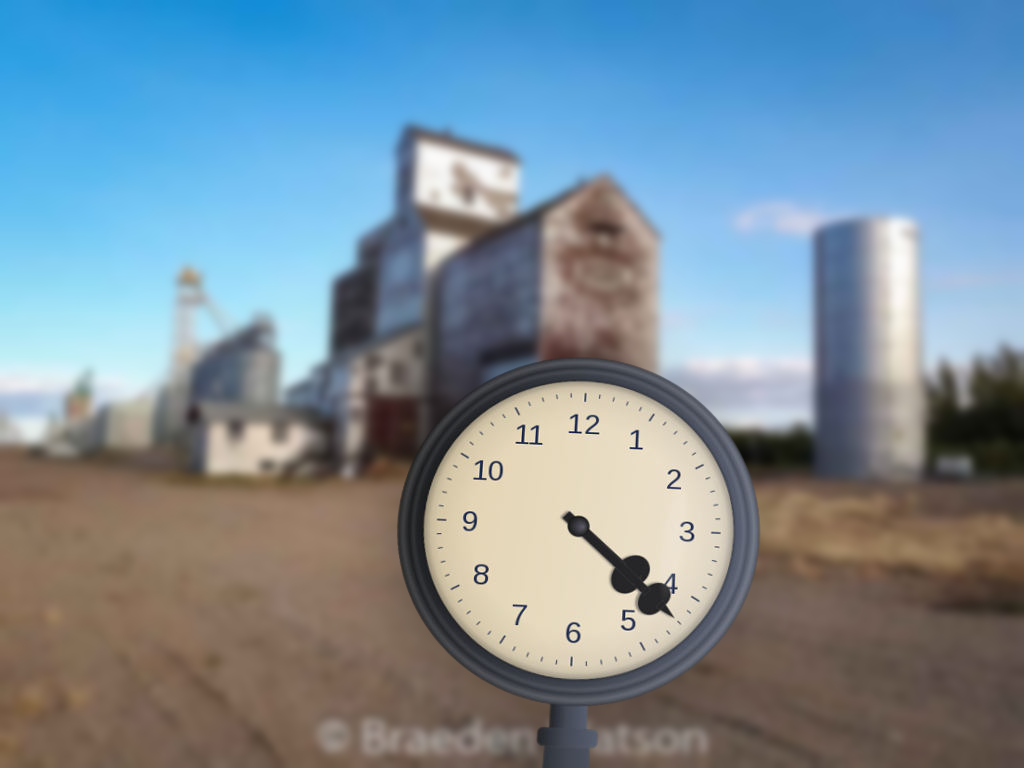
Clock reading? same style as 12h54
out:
4h22
